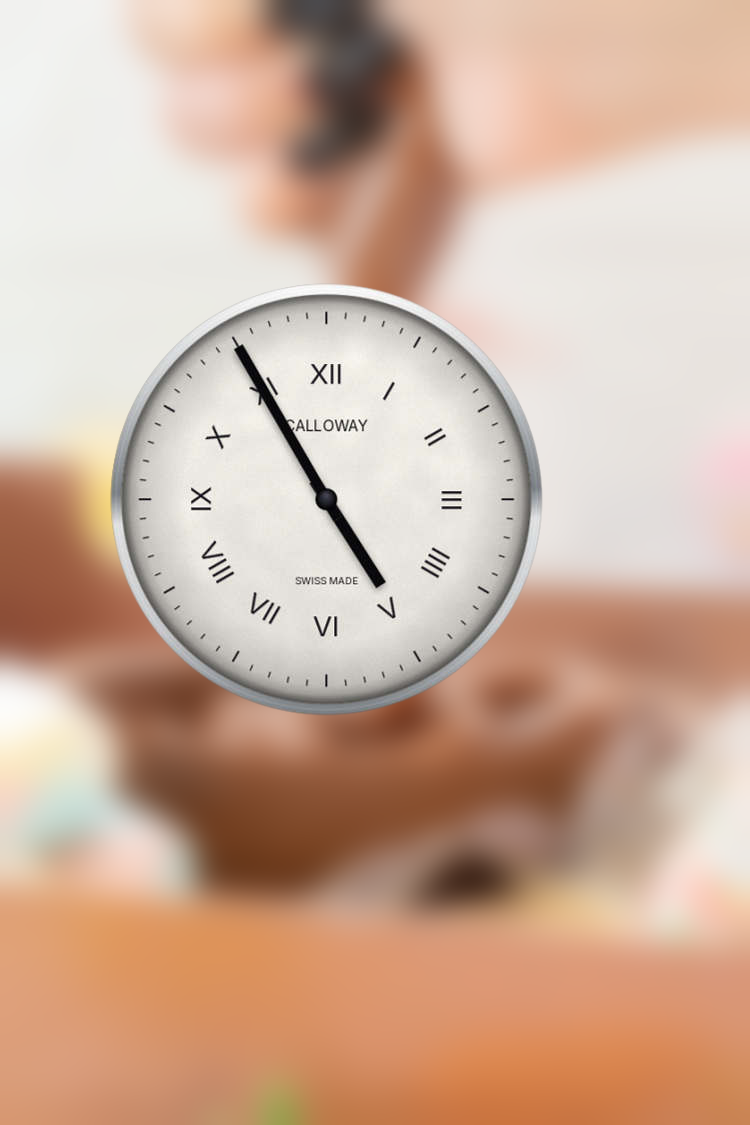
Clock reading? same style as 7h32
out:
4h55
